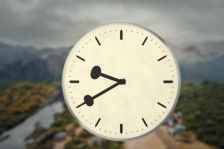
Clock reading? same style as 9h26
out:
9h40
